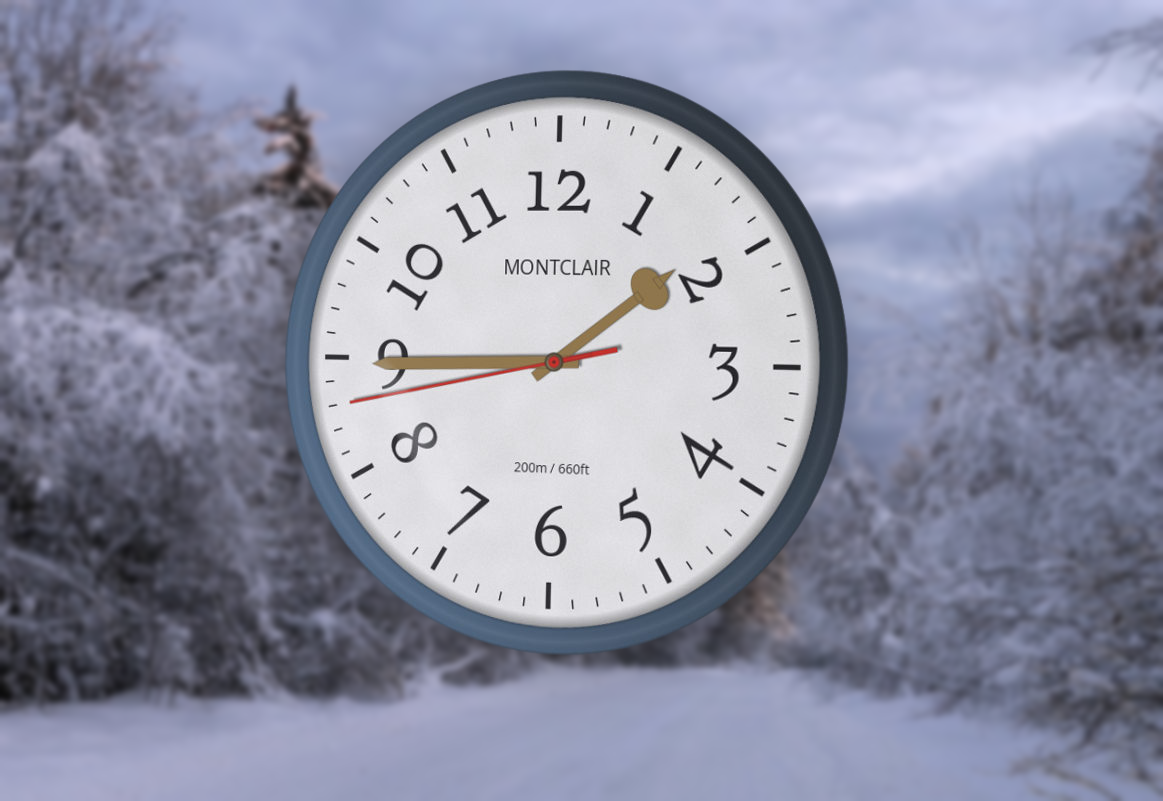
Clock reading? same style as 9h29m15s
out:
1h44m43s
